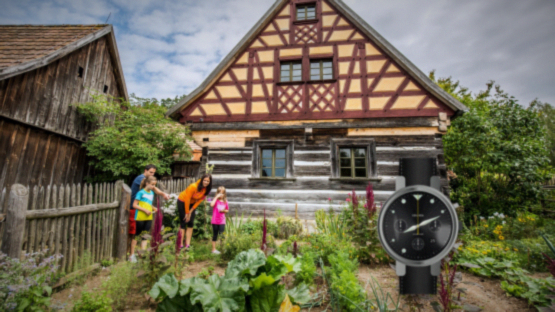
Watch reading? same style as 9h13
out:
8h11
